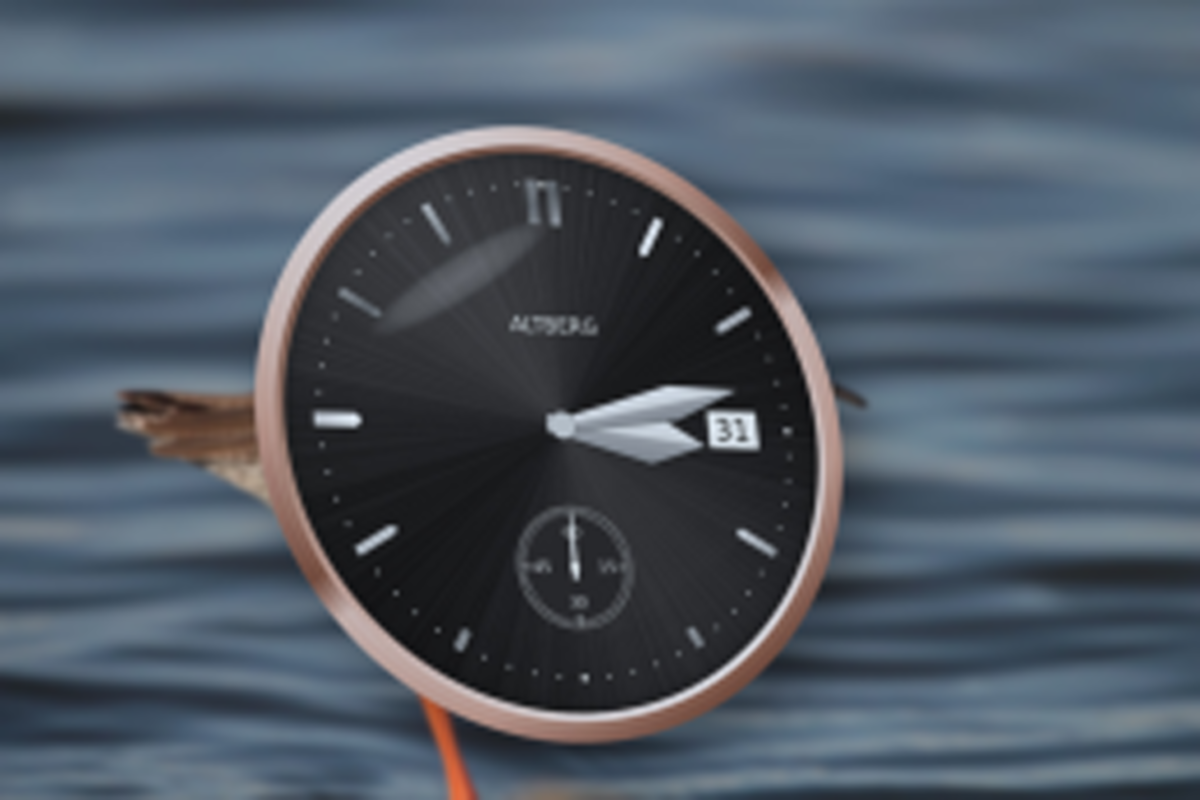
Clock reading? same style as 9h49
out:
3h13
